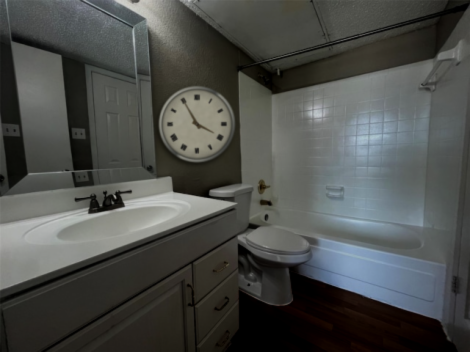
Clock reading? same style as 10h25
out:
3h55
